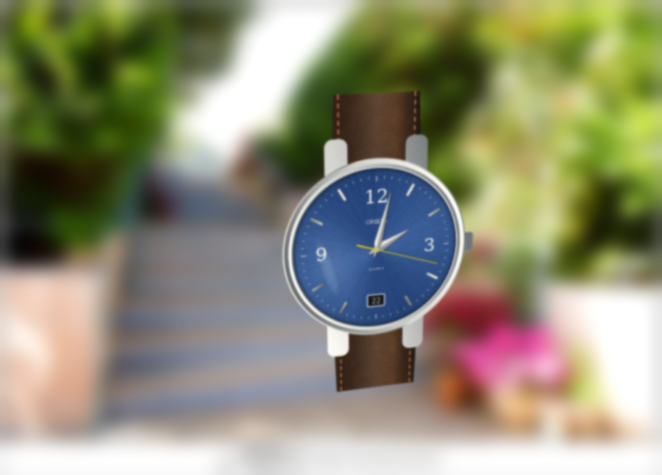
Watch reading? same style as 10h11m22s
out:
2h02m18s
